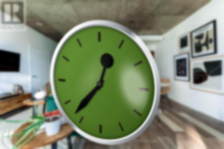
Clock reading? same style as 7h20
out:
12h37
